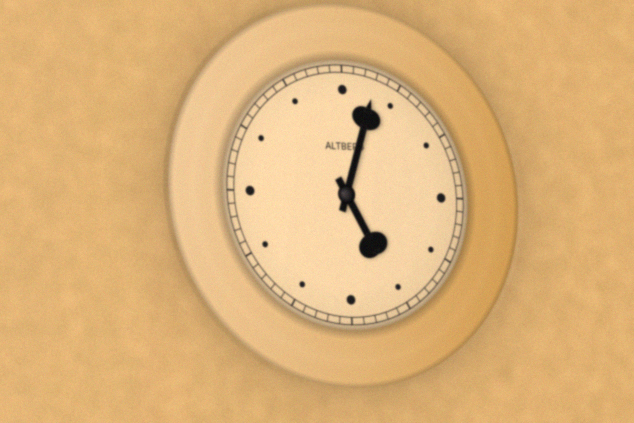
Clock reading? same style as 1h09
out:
5h03
